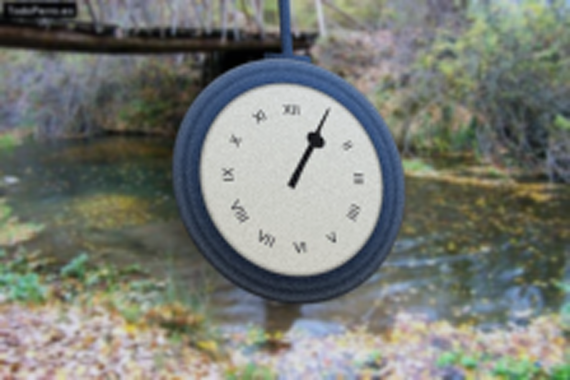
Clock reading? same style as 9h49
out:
1h05
